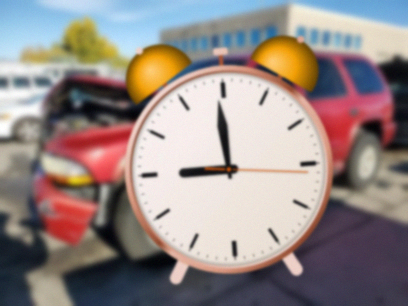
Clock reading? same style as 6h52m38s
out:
8h59m16s
